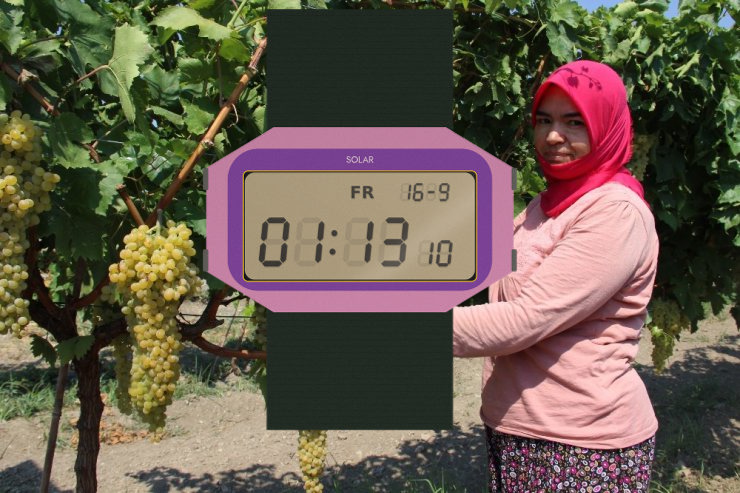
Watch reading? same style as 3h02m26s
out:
1h13m10s
